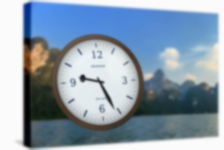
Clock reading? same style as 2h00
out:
9h26
